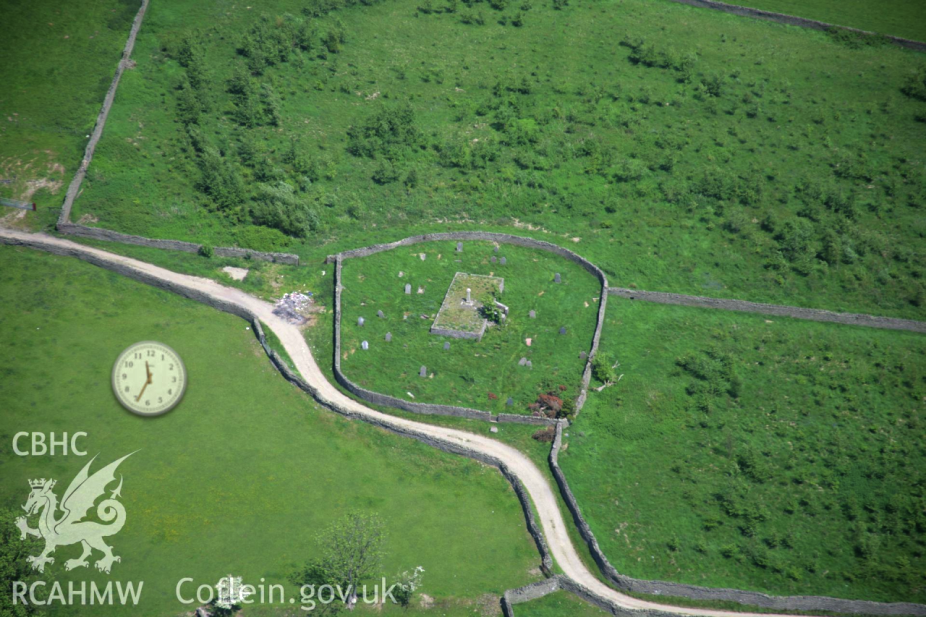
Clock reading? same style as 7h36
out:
11h34
